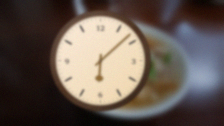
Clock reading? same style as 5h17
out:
6h08
